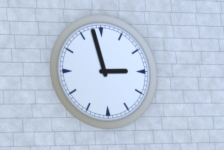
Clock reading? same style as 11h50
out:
2h58
